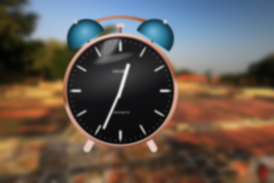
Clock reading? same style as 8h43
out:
12h34
